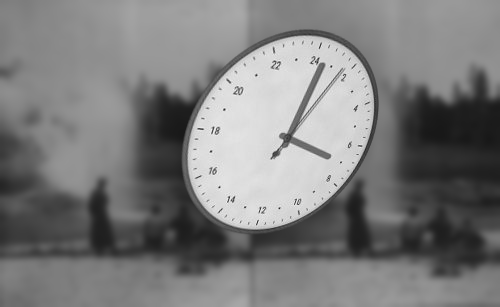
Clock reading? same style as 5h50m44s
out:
7h01m04s
